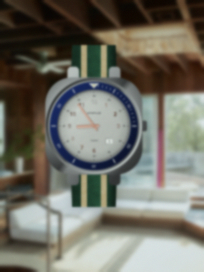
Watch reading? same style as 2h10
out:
8h54
